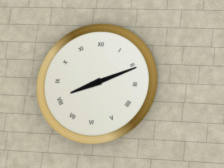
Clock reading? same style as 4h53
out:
8h11
